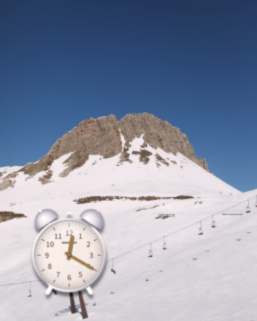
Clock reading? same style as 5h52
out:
12h20
